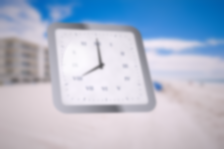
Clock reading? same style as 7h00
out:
8h00
